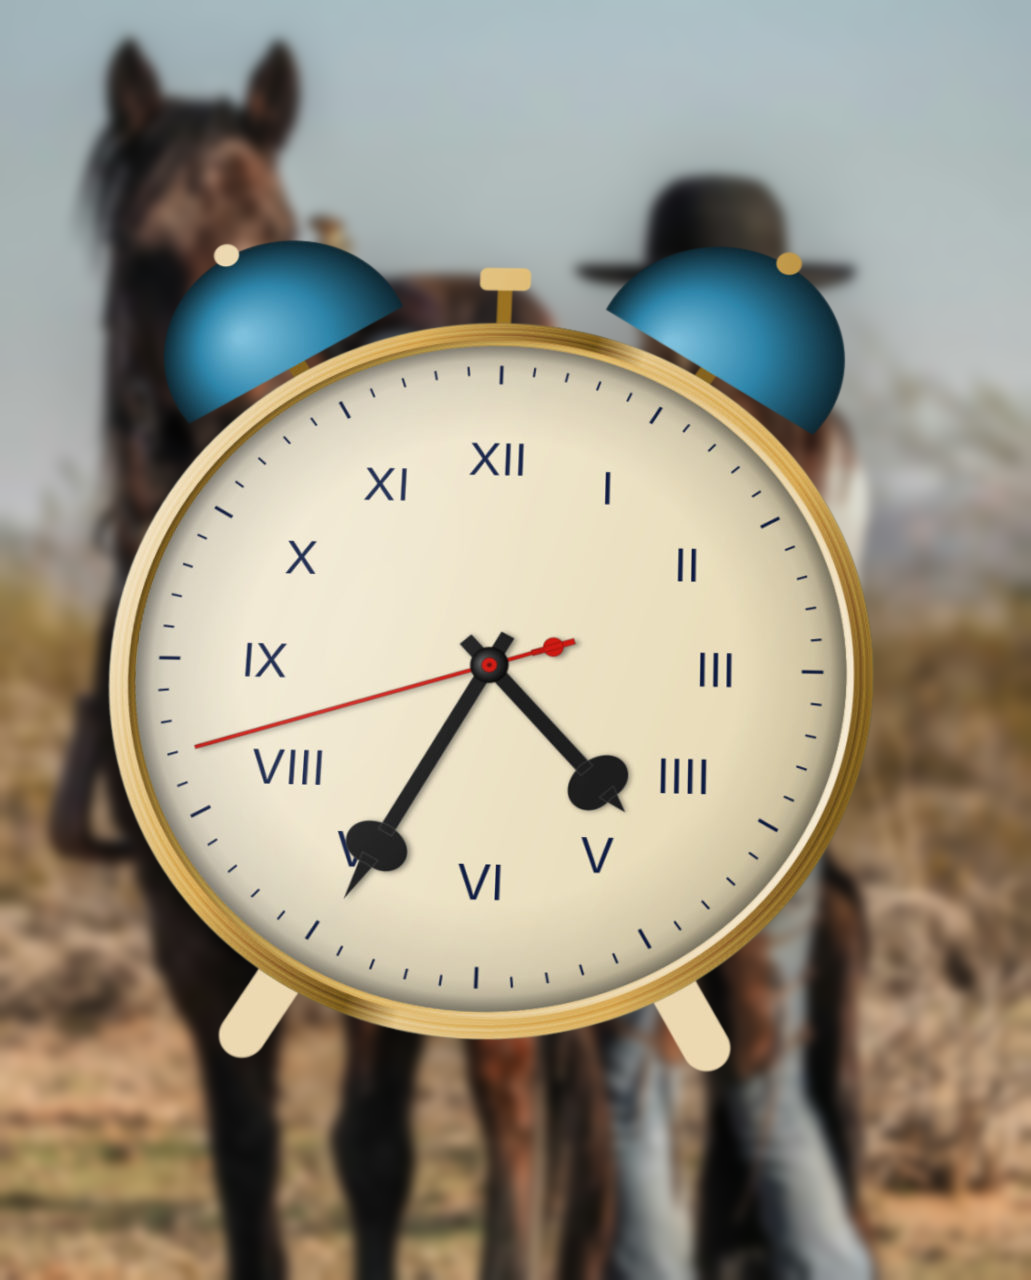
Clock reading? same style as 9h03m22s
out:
4h34m42s
